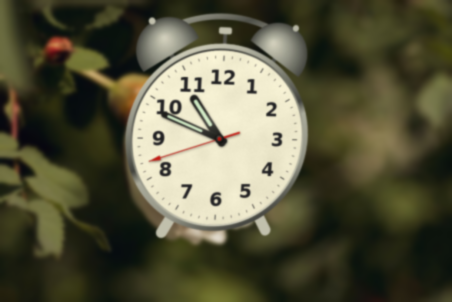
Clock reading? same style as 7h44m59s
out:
10h48m42s
